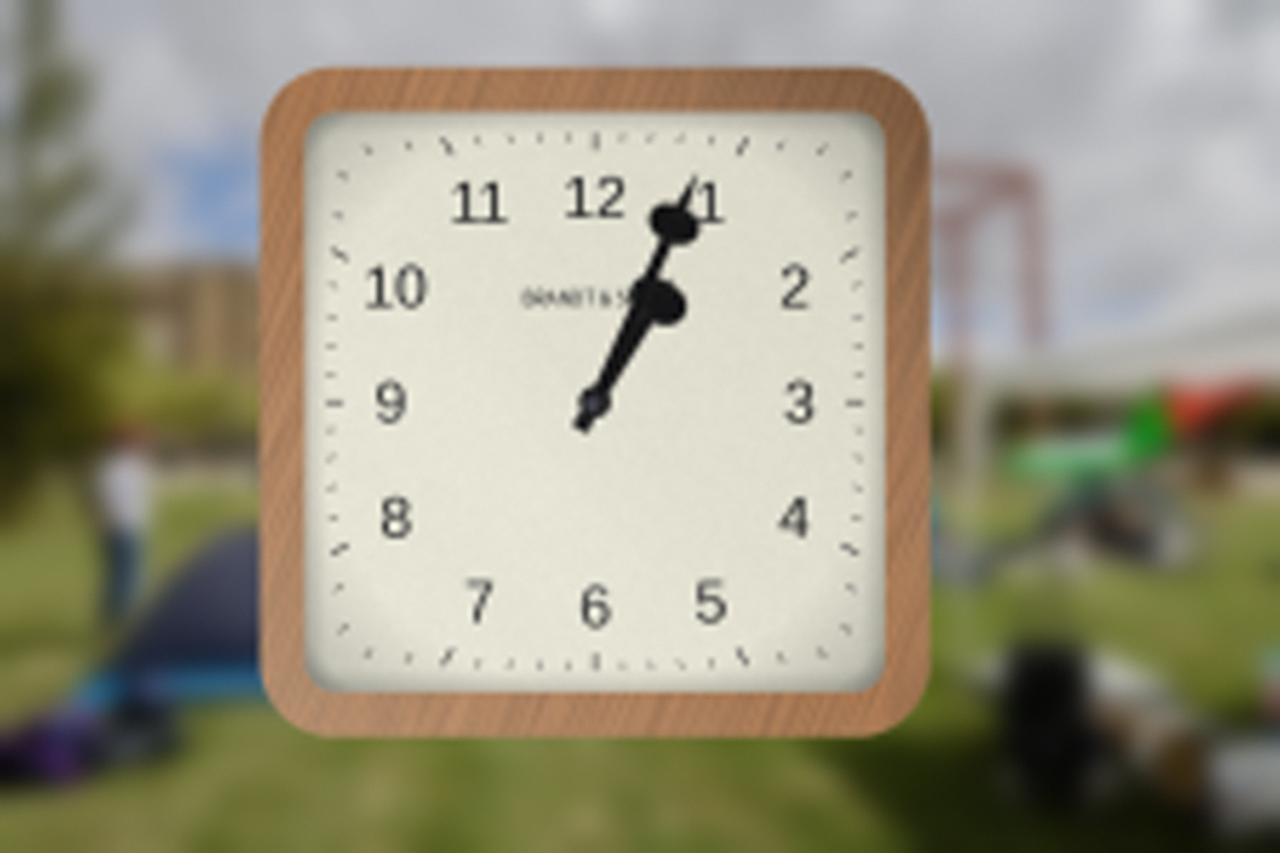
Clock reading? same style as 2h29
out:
1h04
